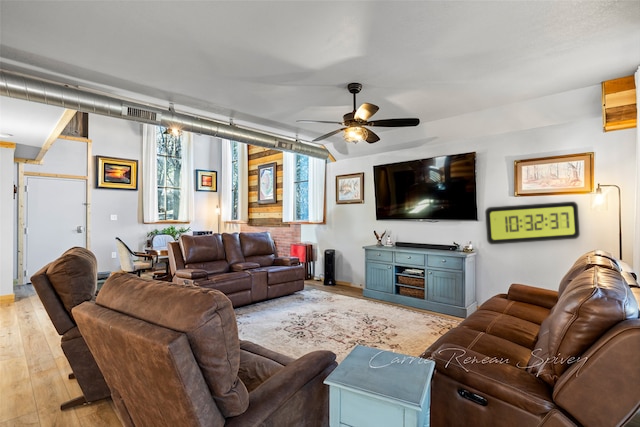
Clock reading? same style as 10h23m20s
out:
10h32m37s
